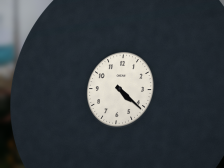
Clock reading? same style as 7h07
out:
4h21
